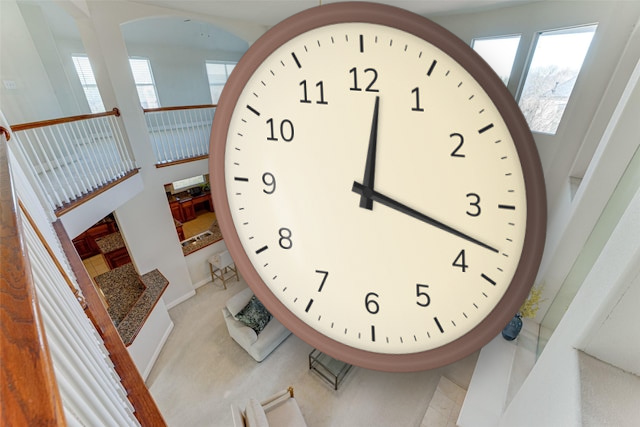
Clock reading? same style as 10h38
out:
12h18
